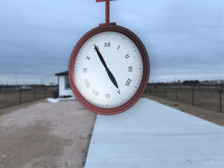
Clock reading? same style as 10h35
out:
4h55
